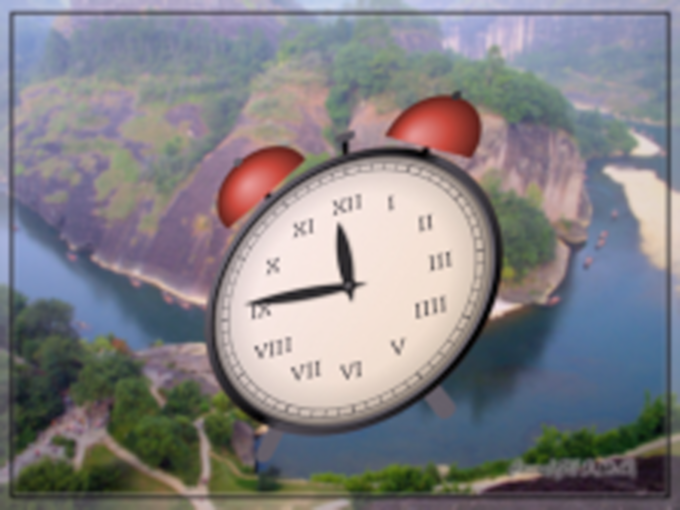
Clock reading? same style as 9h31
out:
11h46
